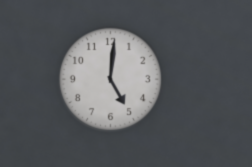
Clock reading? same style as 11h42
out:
5h01
